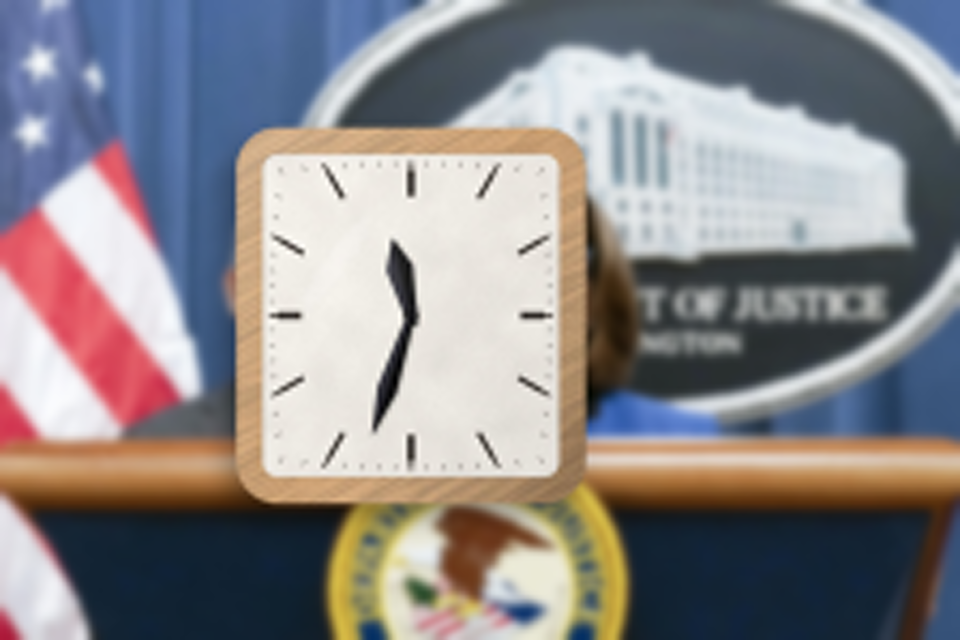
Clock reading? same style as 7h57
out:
11h33
